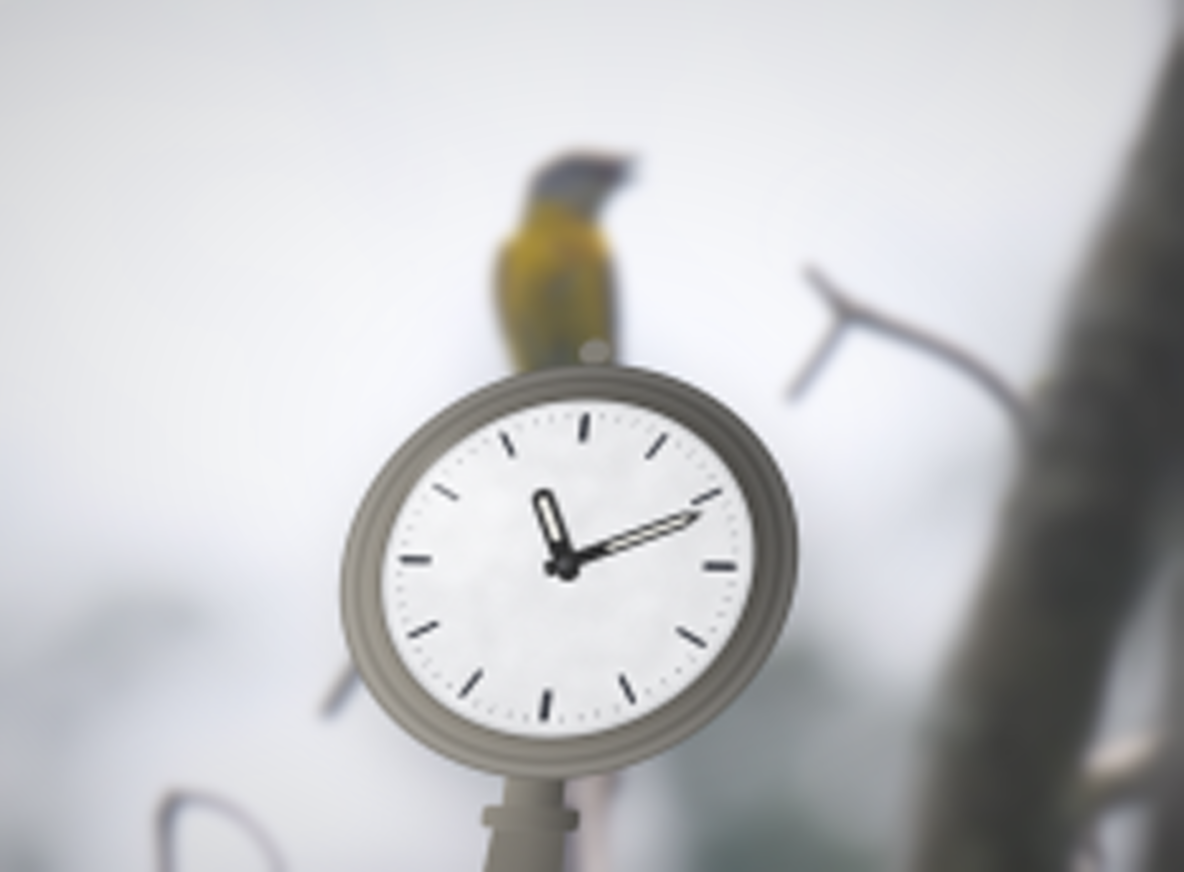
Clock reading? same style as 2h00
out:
11h11
